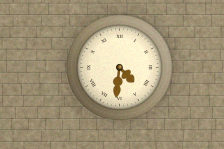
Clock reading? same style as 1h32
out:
4h31
